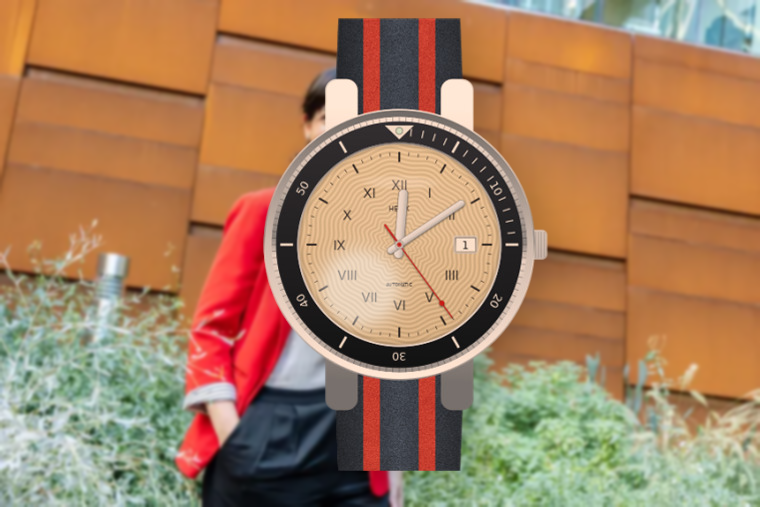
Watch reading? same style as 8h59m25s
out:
12h09m24s
